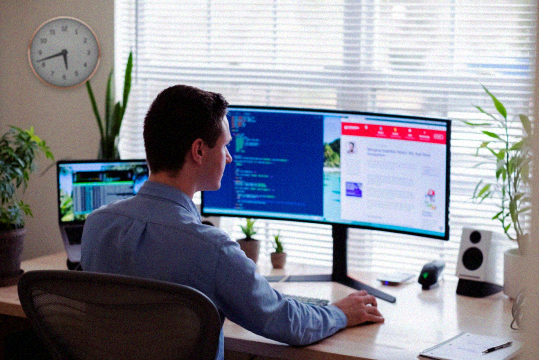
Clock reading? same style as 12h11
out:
5h42
